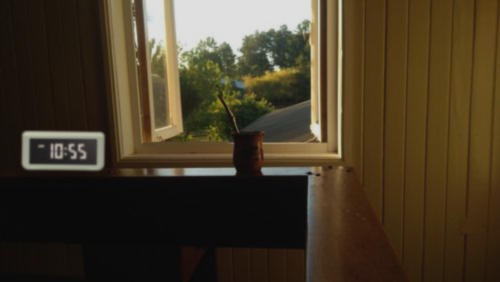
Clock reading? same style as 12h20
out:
10h55
